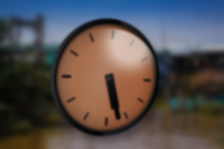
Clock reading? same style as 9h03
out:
5h27
